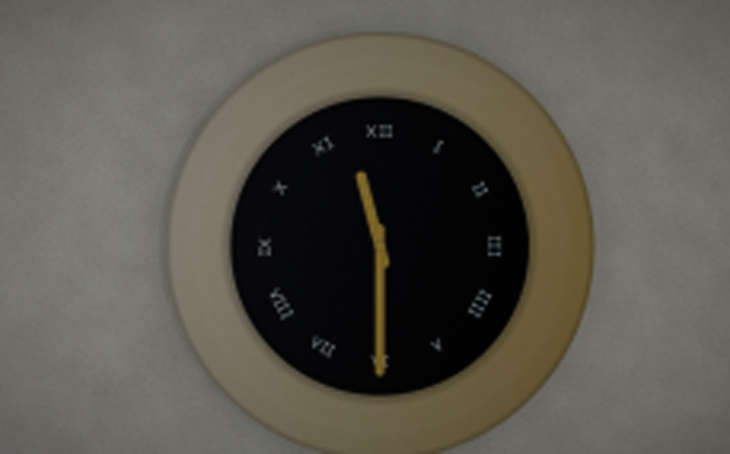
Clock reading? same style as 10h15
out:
11h30
